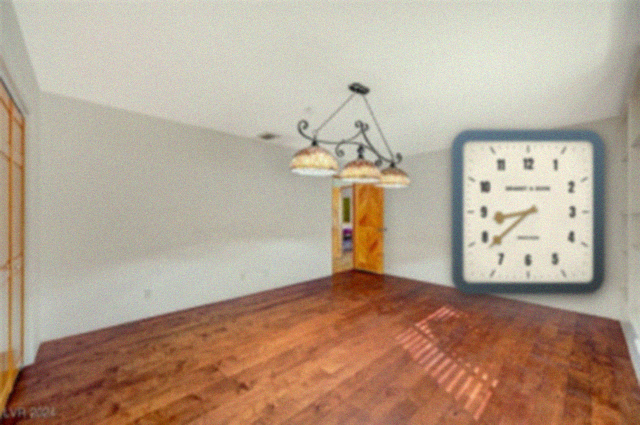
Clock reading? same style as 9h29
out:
8h38
